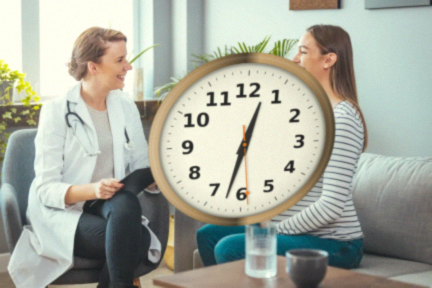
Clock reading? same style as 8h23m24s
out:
12h32m29s
